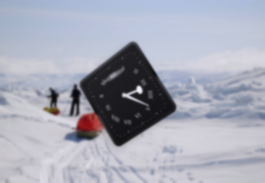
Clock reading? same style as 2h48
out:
3h24
